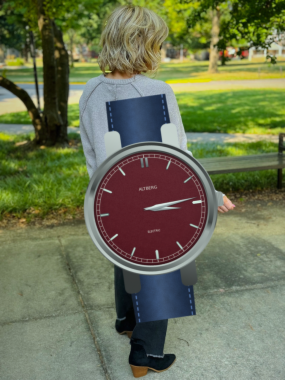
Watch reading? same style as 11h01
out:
3h14
